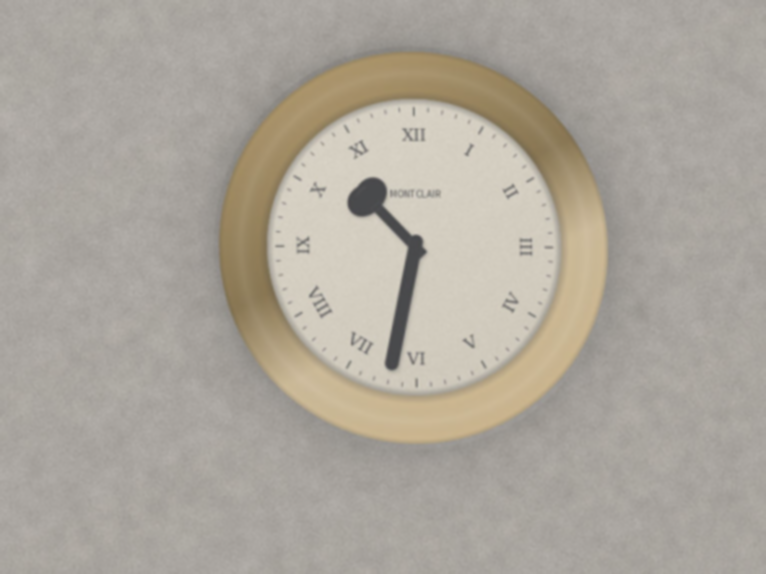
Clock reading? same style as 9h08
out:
10h32
